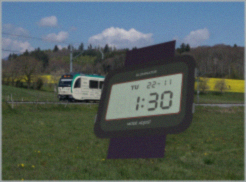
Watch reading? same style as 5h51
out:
1h30
